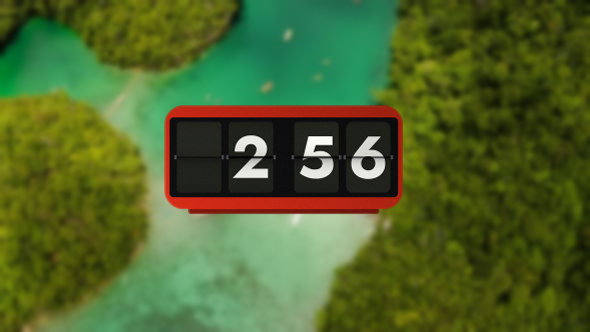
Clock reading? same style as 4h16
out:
2h56
